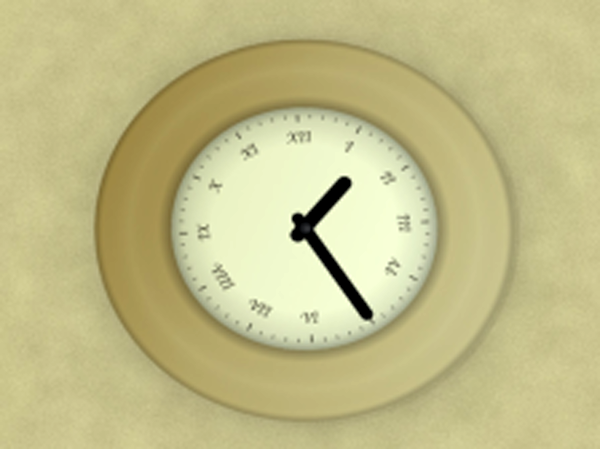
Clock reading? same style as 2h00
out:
1h25
